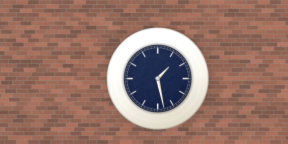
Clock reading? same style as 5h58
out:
1h28
